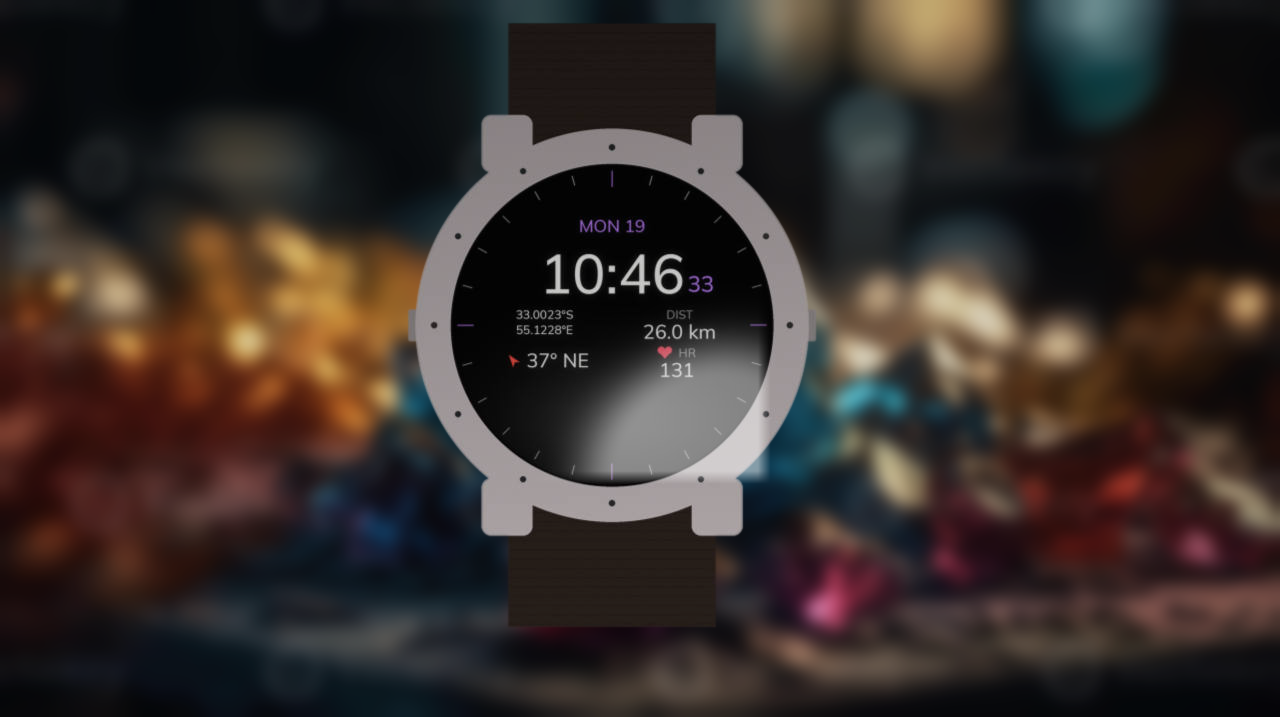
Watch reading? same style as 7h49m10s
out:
10h46m33s
